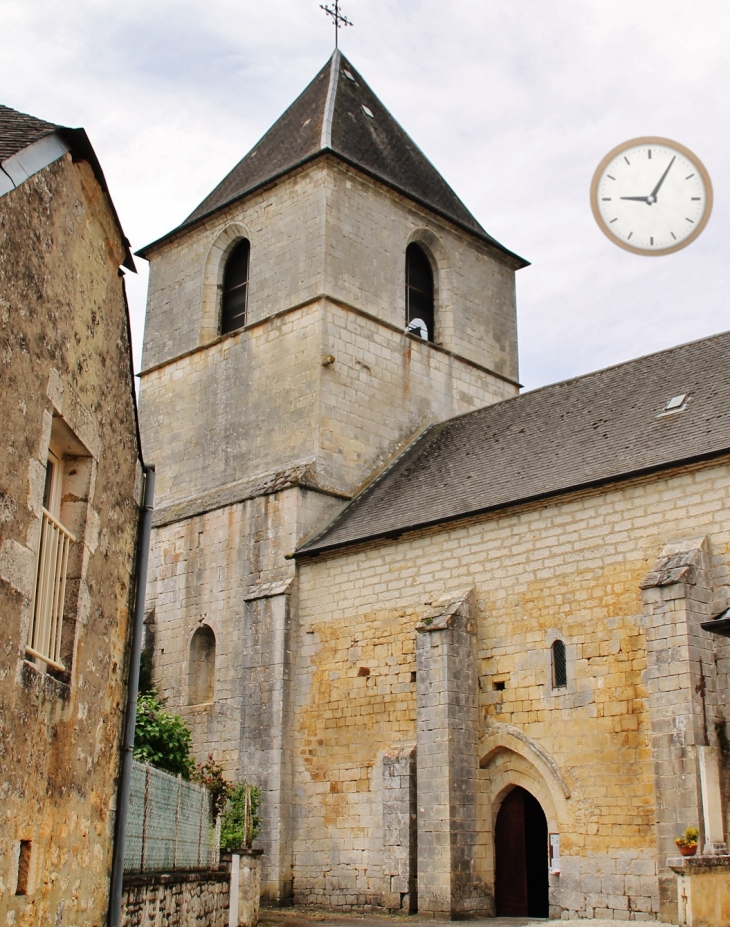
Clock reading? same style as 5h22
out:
9h05
